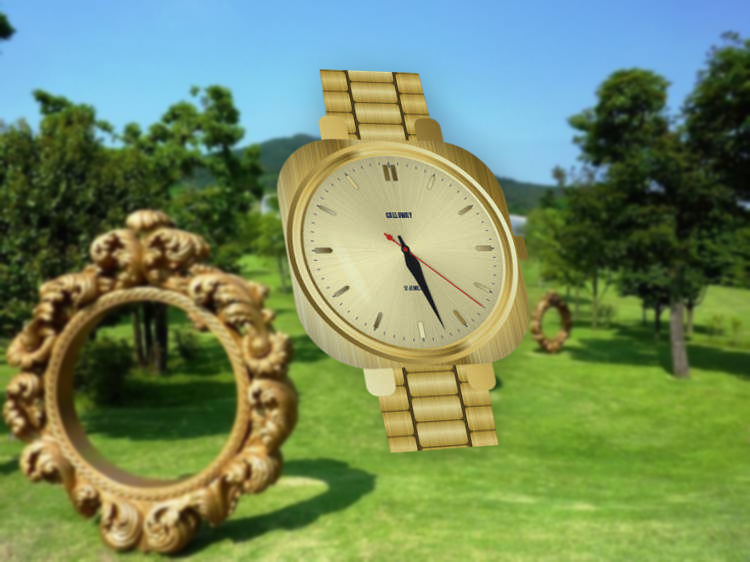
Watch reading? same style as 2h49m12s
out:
5h27m22s
